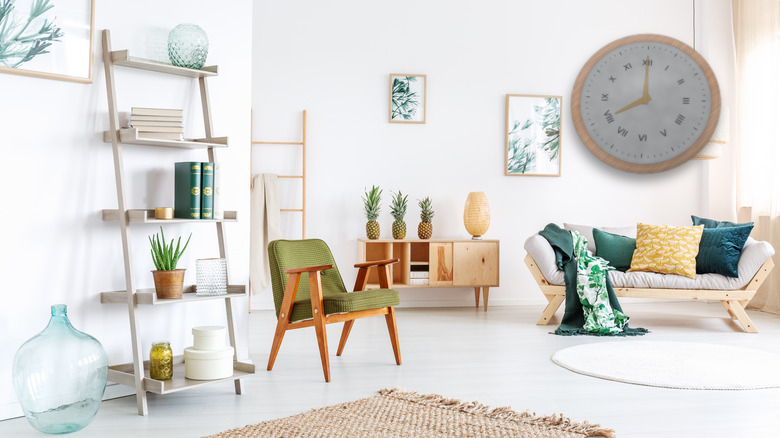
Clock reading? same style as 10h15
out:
8h00
